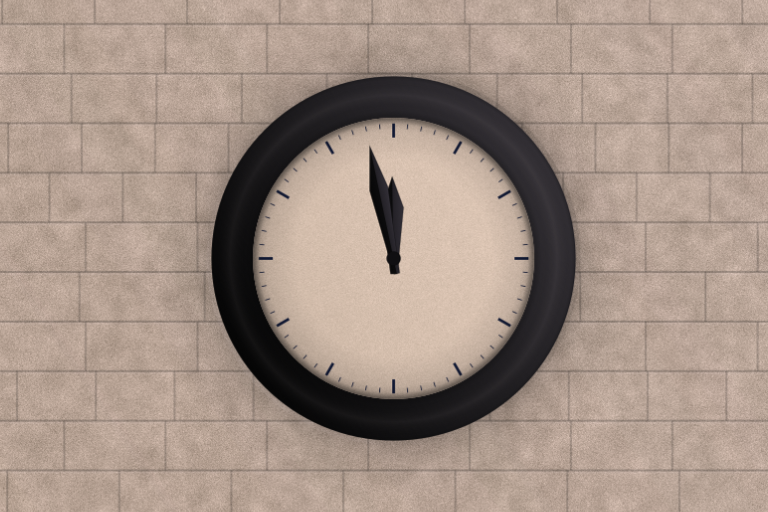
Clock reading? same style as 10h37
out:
11h58
